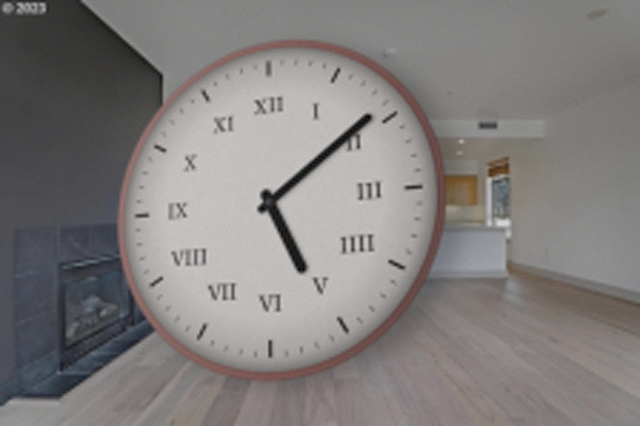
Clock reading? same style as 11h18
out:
5h09
